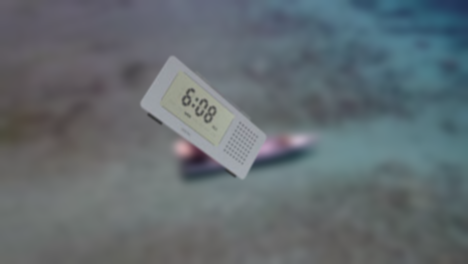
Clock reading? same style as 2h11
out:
6h08
